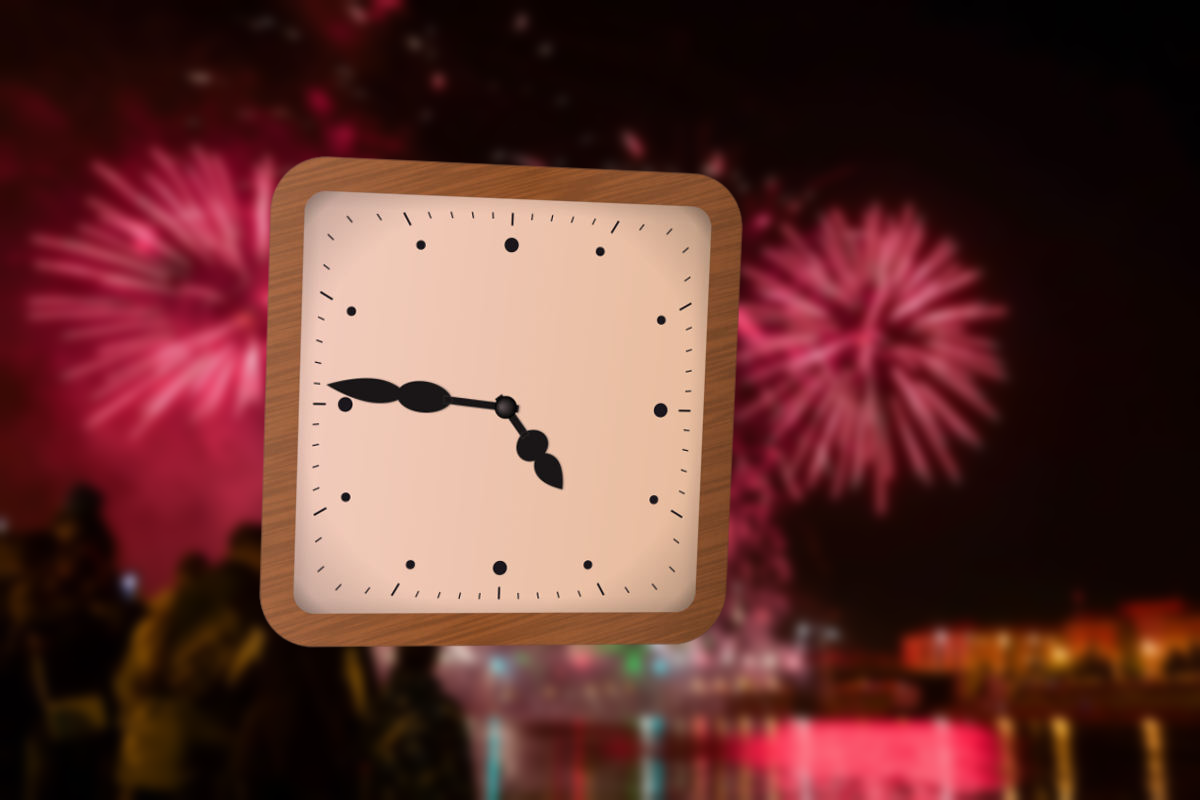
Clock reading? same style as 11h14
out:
4h46
